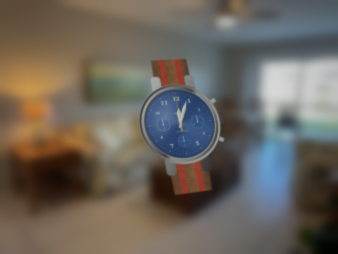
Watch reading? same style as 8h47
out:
12h04
